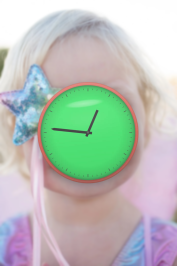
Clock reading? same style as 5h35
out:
12h46
